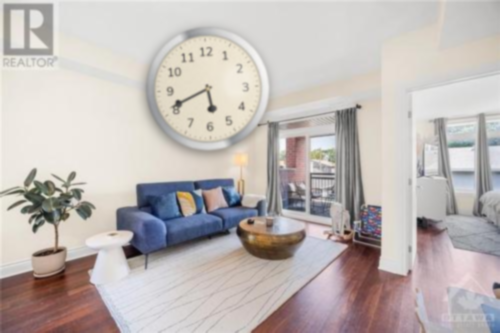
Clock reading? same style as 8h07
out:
5h41
